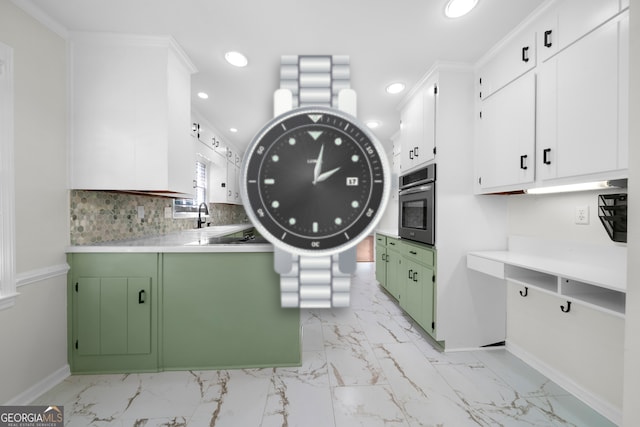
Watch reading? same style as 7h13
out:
2h02
